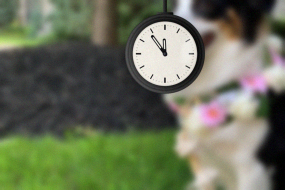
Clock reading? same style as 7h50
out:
11h54
